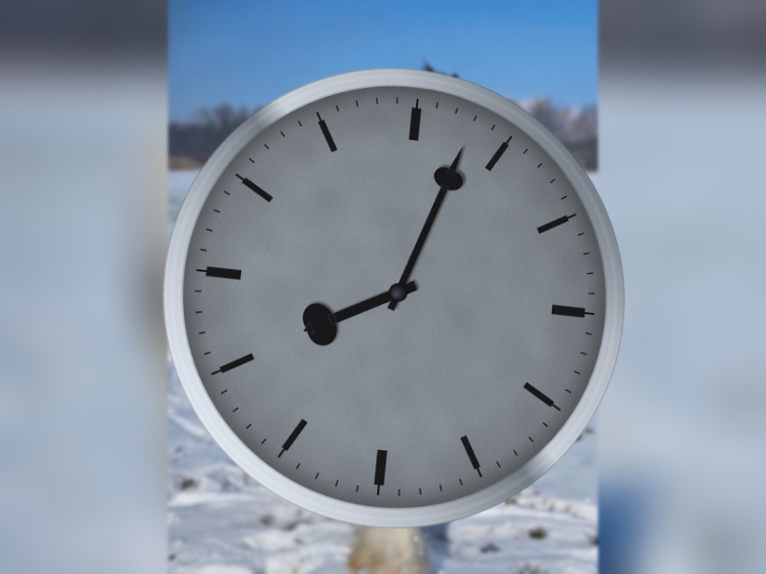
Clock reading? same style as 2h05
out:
8h03
